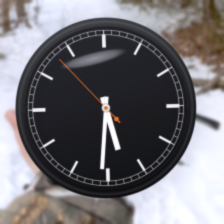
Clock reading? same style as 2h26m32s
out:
5h30m53s
